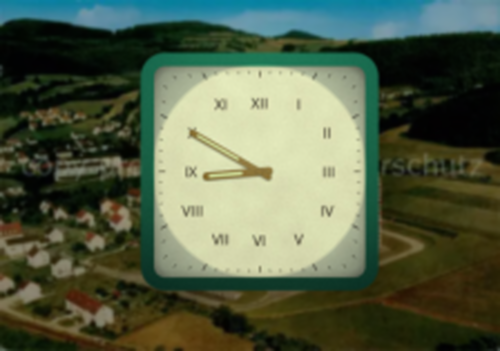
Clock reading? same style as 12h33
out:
8h50
